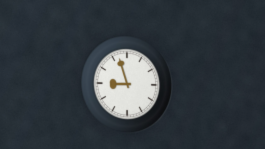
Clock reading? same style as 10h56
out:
8h57
